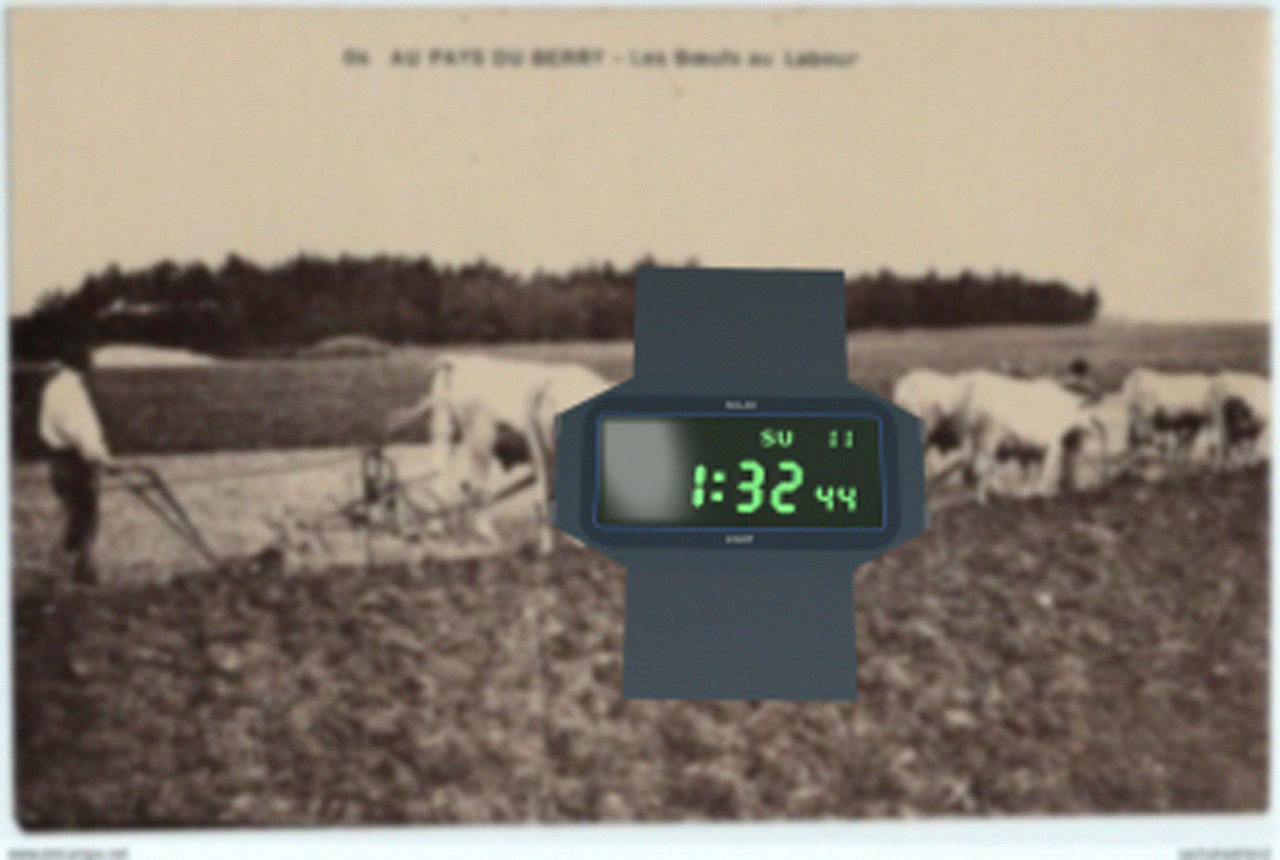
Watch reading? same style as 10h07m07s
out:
1h32m44s
